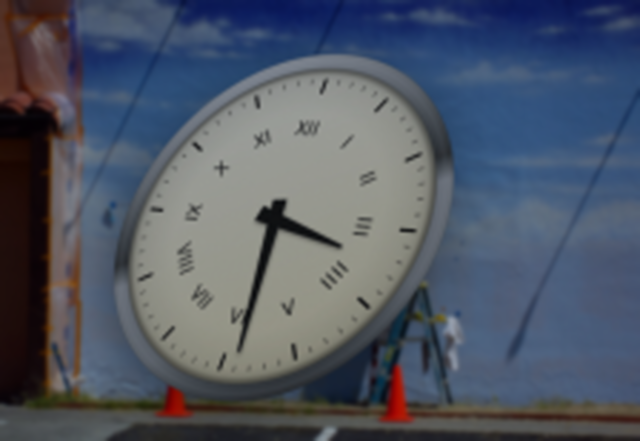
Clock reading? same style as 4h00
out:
3h29
